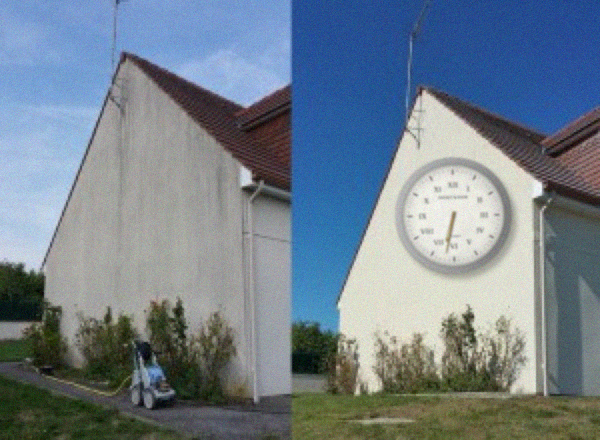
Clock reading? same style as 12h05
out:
6h32
